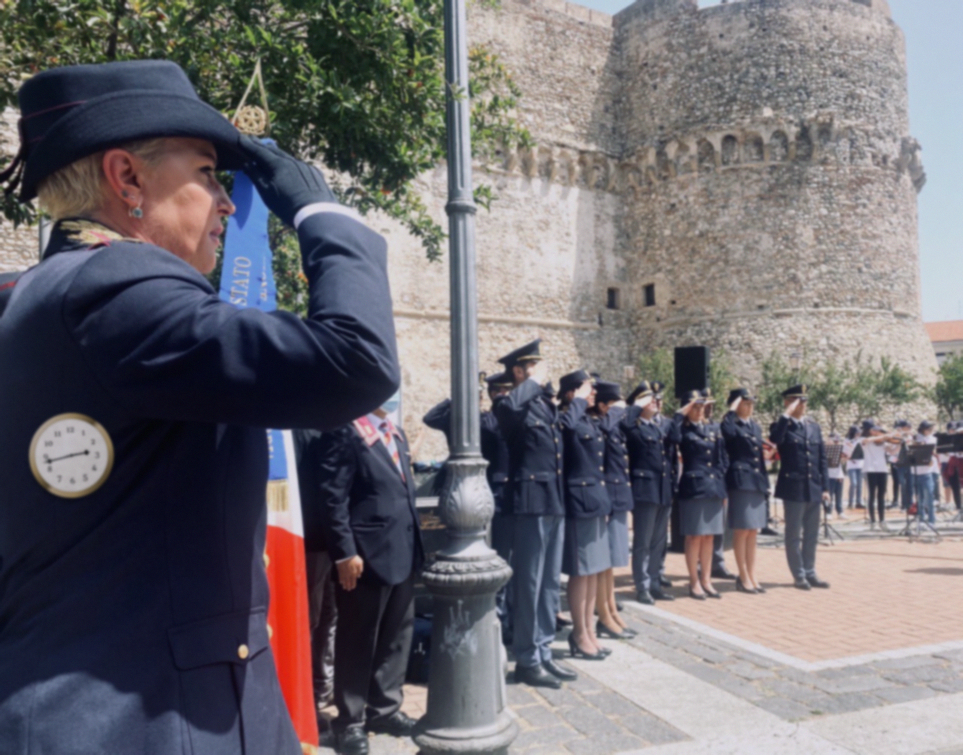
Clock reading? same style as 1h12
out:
2h43
